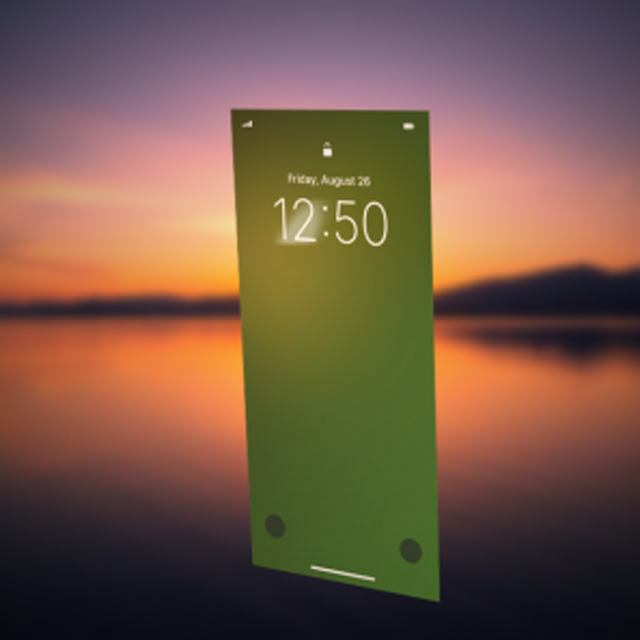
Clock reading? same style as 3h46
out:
12h50
